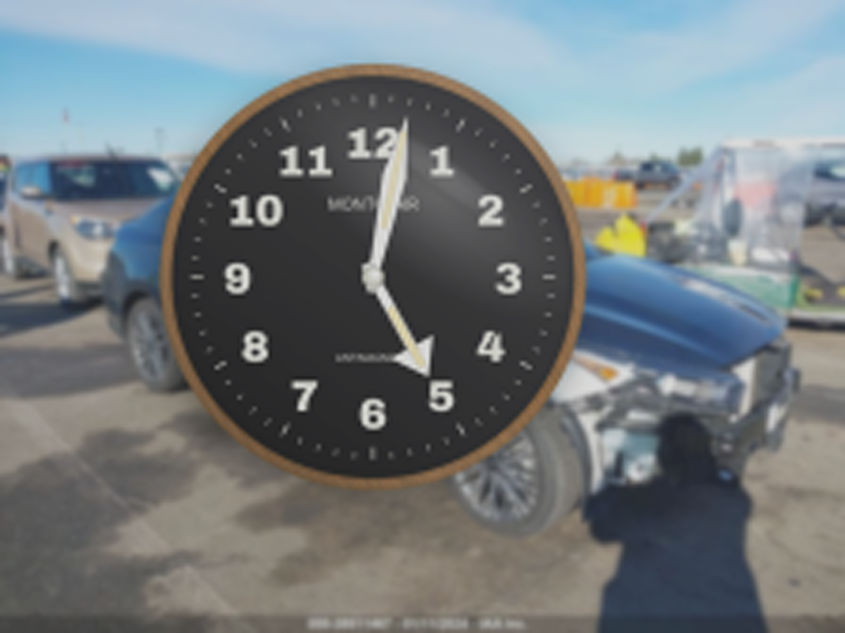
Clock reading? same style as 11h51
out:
5h02
